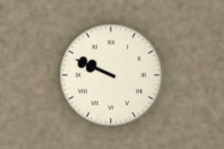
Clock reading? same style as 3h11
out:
9h49
